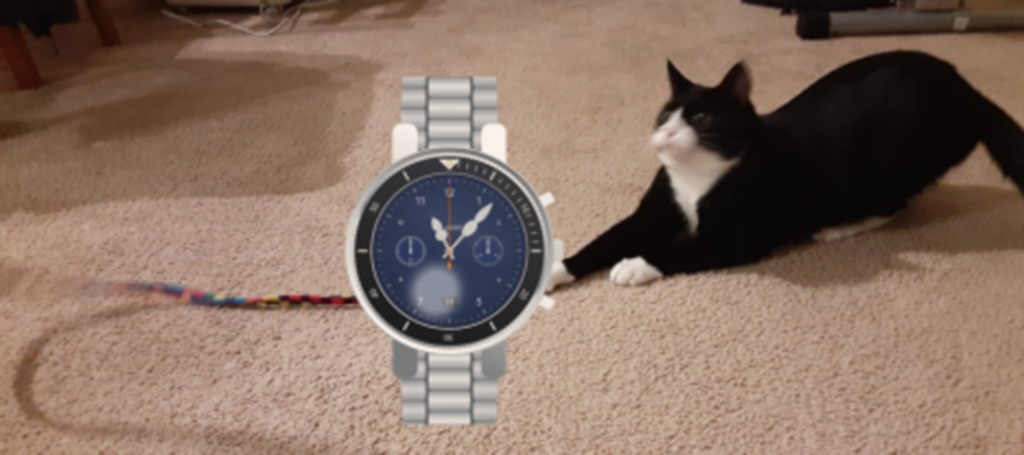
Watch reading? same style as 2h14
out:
11h07
